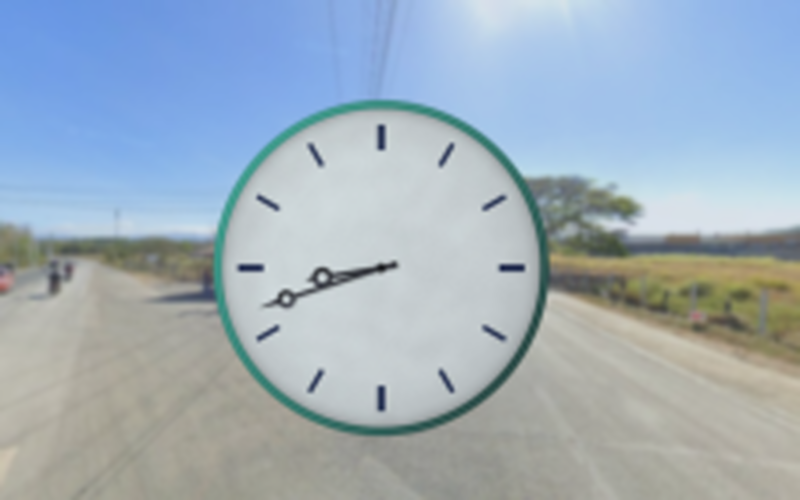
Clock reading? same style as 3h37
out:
8h42
